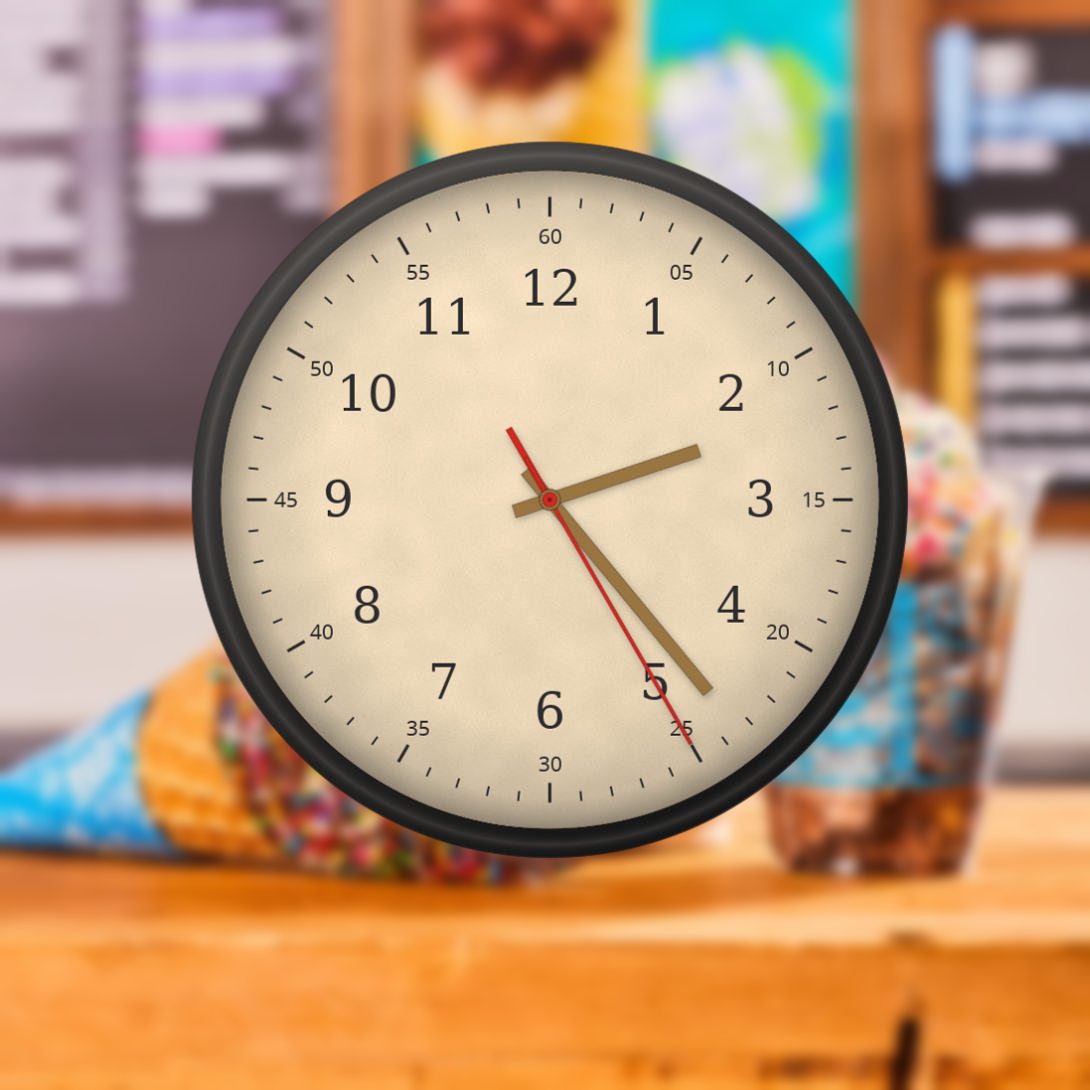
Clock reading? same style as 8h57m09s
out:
2h23m25s
